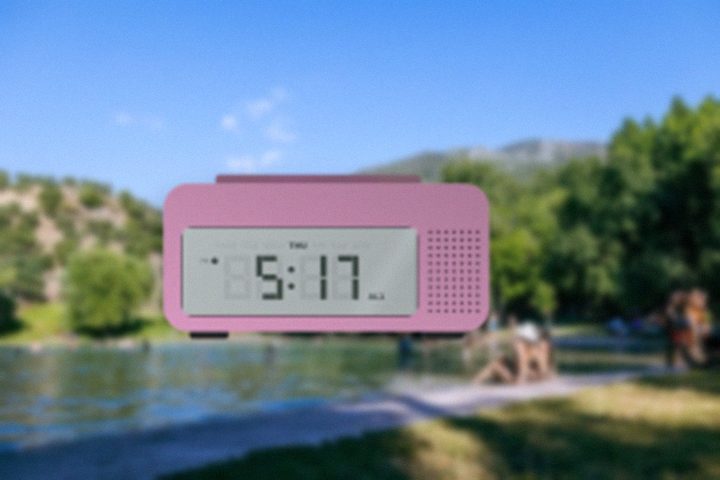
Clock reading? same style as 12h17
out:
5h17
